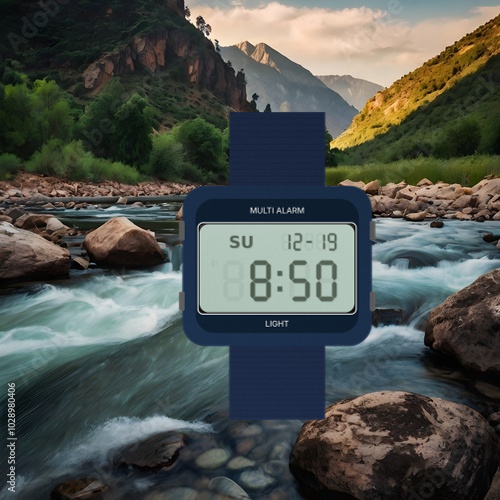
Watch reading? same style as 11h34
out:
8h50
